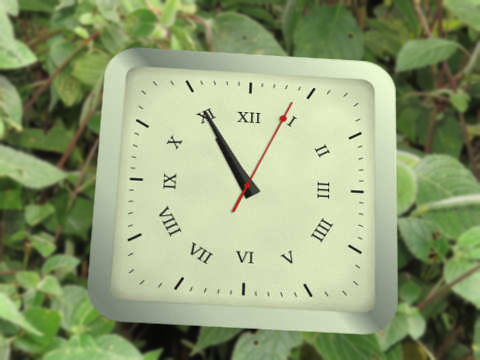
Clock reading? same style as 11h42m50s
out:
10h55m04s
